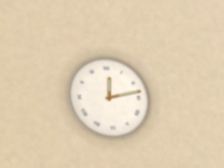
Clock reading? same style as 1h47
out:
12h13
